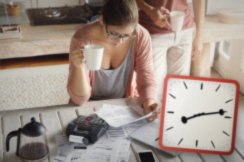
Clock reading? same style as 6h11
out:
8h13
